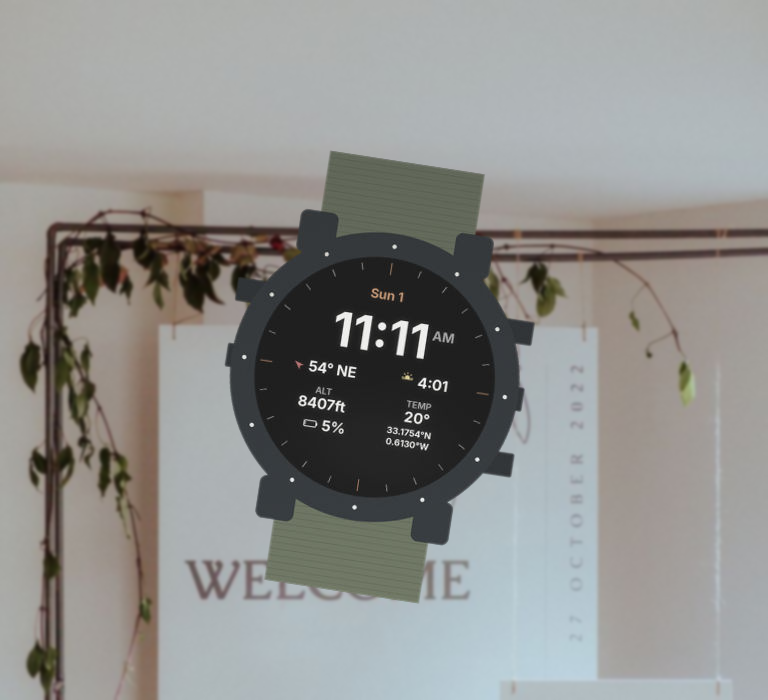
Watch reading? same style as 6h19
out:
11h11
